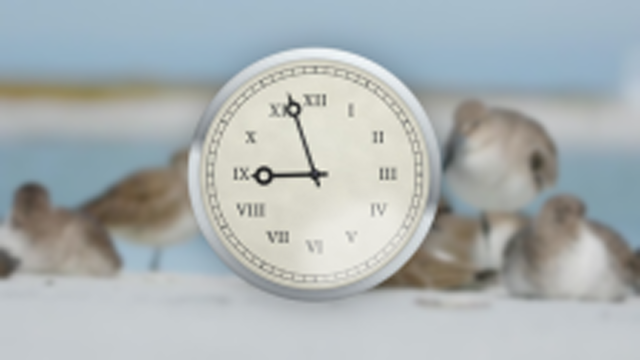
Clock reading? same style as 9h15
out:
8h57
